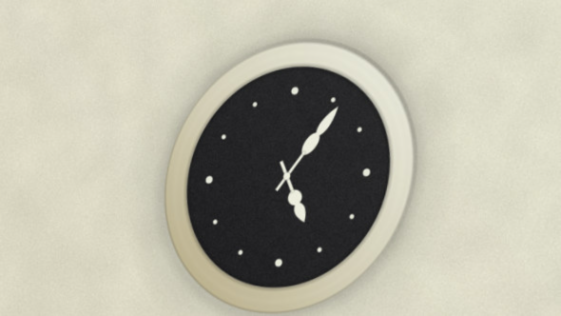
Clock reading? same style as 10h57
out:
5h06
